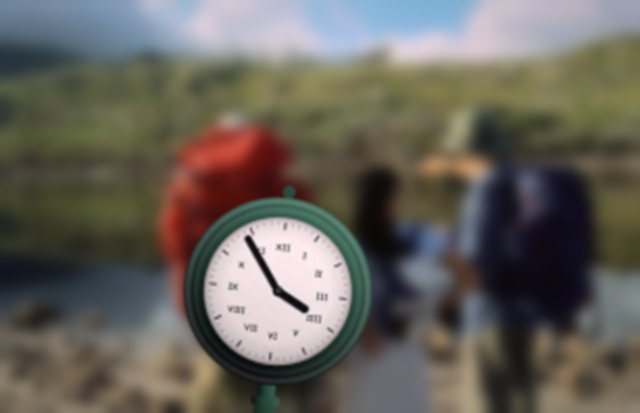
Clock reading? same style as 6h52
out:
3h54
